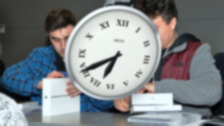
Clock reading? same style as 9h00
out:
6h40
